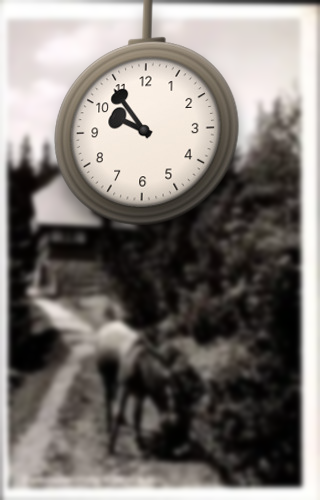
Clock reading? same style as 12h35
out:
9h54
